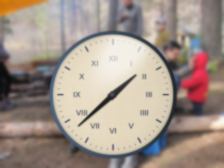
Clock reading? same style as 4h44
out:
1h38
